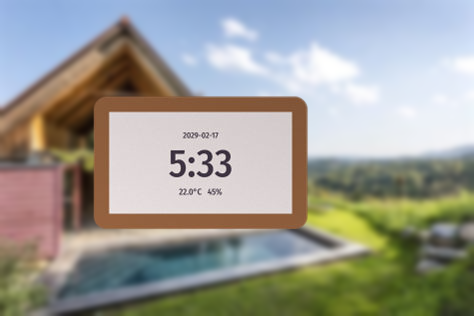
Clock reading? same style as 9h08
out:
5h33
